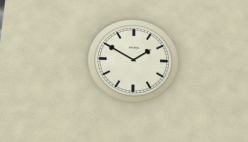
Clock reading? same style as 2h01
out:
1h50
